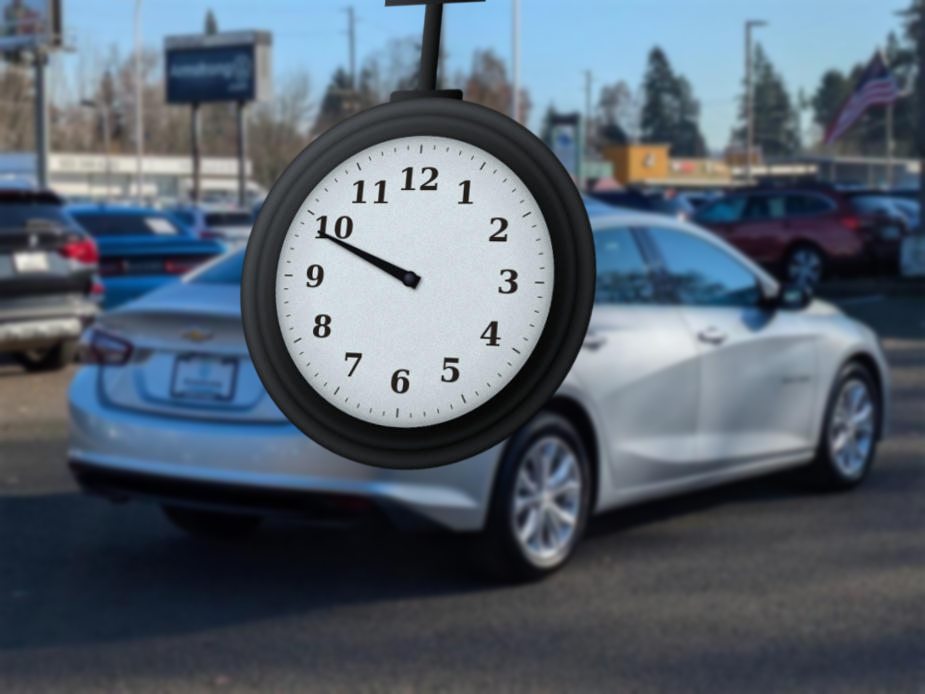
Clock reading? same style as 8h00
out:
9h49
